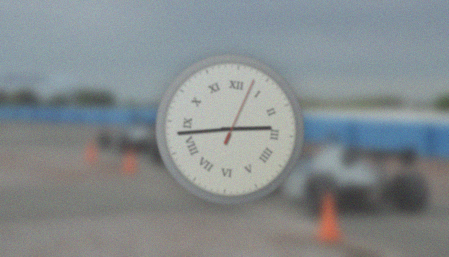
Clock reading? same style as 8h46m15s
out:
2h43m03s
